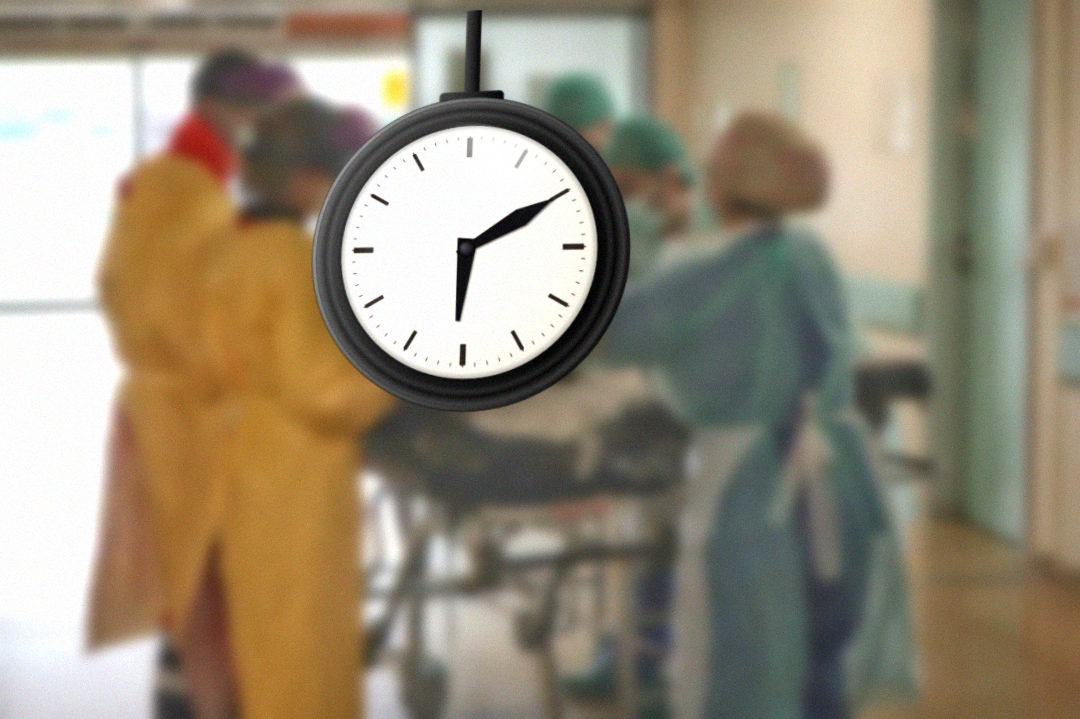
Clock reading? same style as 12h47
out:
6h10
